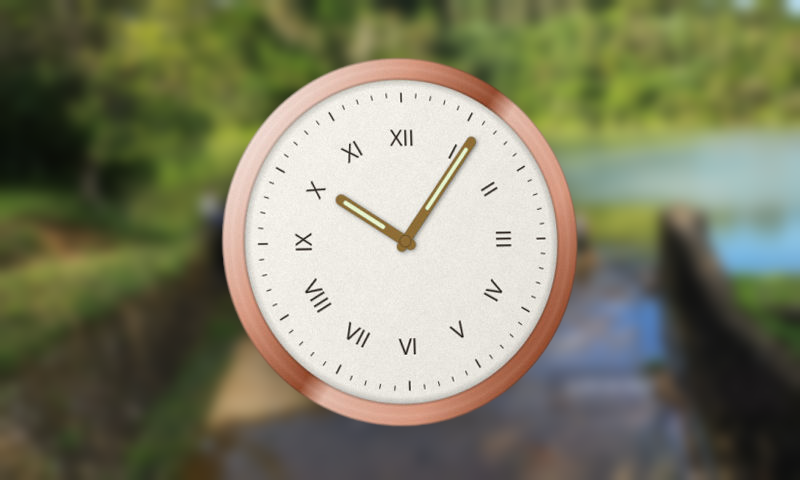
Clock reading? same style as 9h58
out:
10h06
